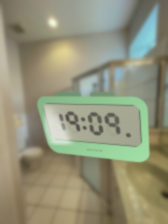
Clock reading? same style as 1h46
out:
19h09
